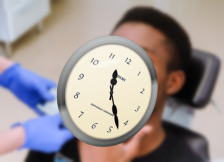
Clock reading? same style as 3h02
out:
11h23
